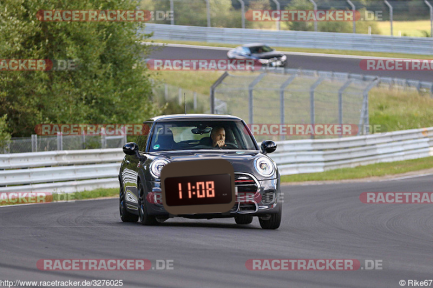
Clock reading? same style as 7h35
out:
11h08
